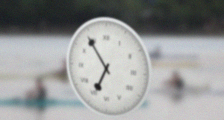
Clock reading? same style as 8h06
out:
6h54
